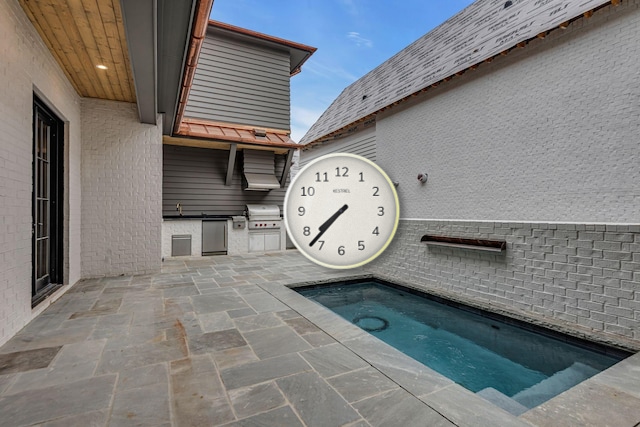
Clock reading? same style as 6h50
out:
7h37
